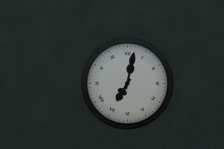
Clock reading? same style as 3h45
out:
7h02
